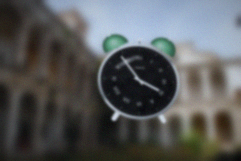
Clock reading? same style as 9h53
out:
3h54
